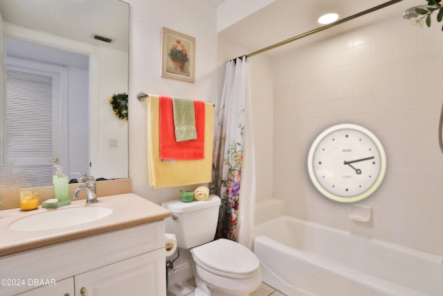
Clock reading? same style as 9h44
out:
4h13
